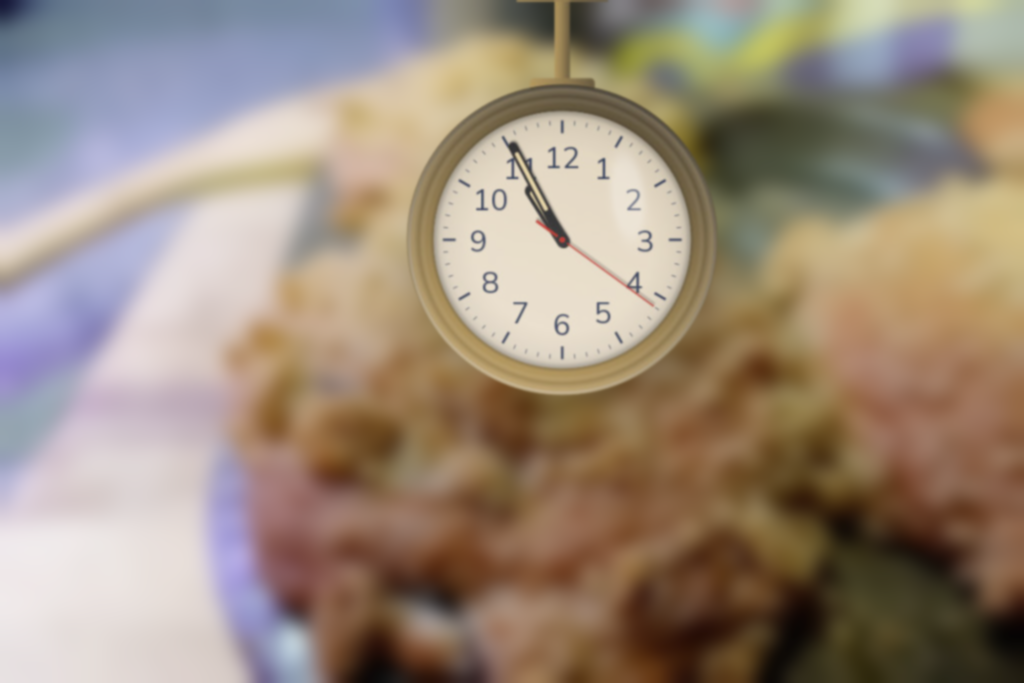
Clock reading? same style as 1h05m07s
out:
10h55m21s
